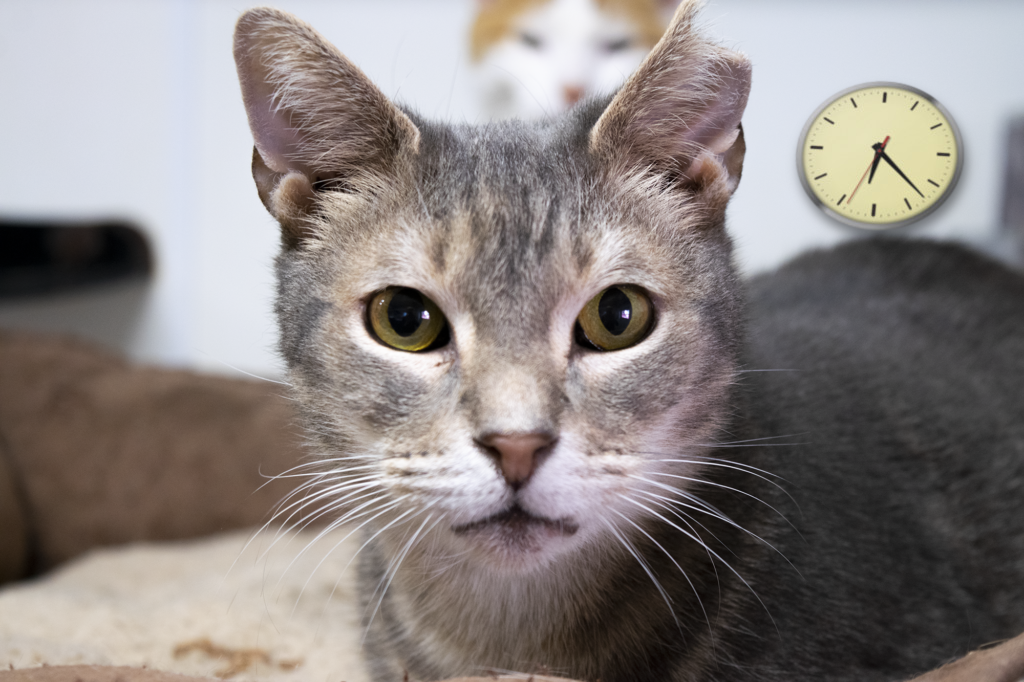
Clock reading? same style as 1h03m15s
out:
6h22m34s
